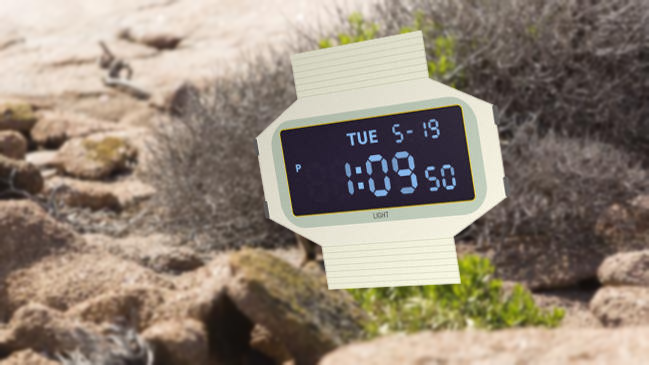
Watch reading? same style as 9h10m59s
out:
1h09m50s
